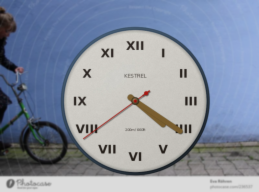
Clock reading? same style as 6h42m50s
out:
4h20m39s
